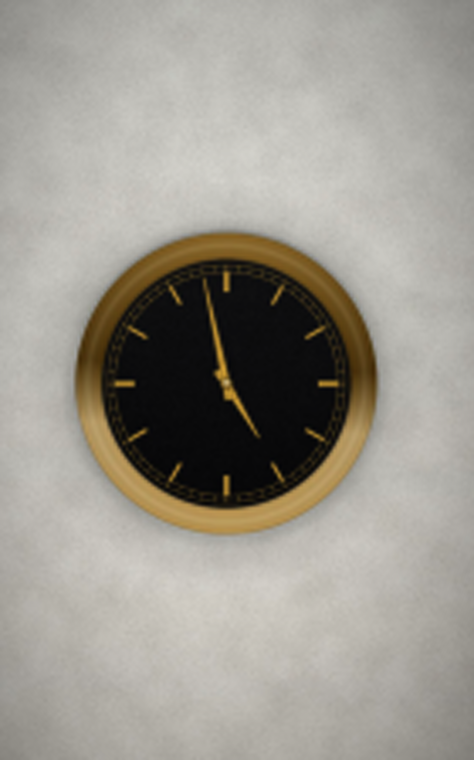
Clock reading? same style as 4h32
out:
4h58
